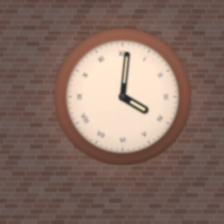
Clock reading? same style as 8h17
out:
4h01
